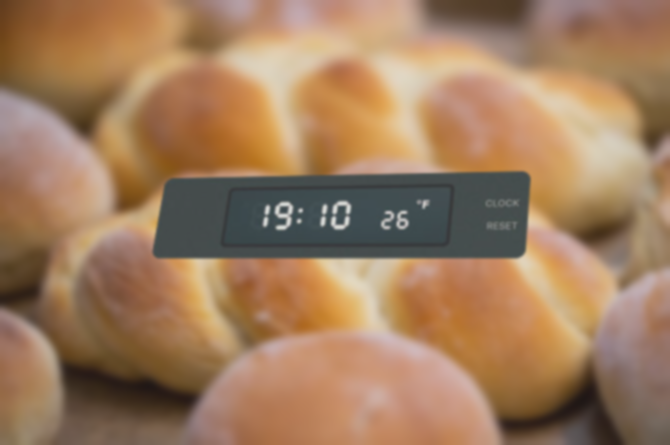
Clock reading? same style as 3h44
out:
19h10
